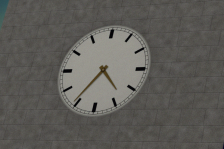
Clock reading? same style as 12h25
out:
4h36
